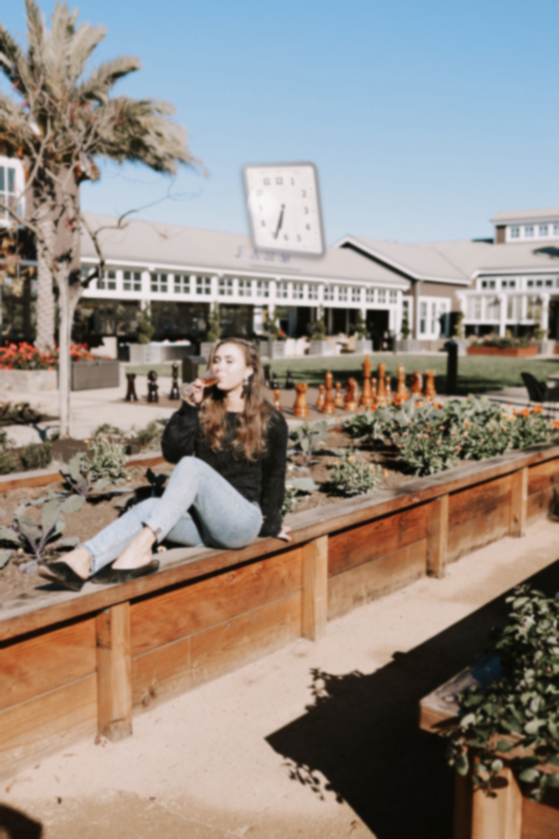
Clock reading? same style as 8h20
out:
6h34
